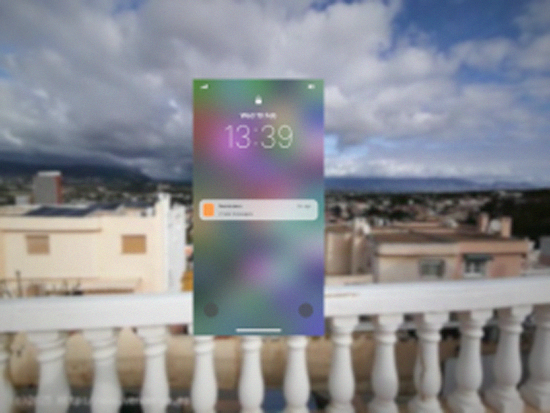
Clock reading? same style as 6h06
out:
13h39
